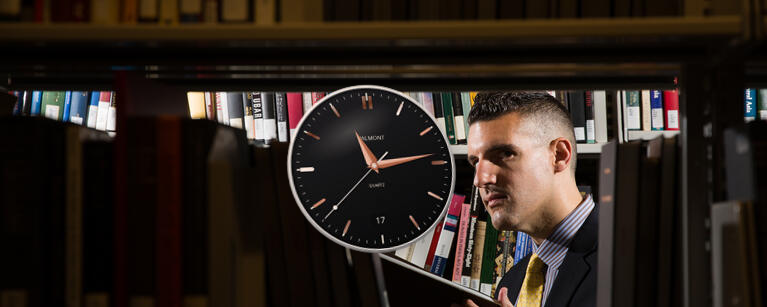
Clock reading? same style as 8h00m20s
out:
11h13m38s
